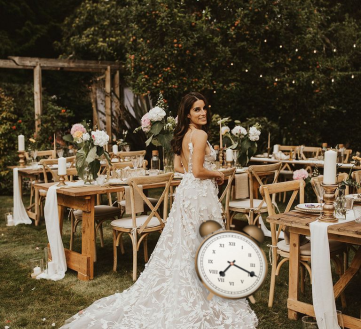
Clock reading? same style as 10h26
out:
7h19
